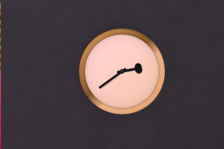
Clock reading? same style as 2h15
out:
2h39
